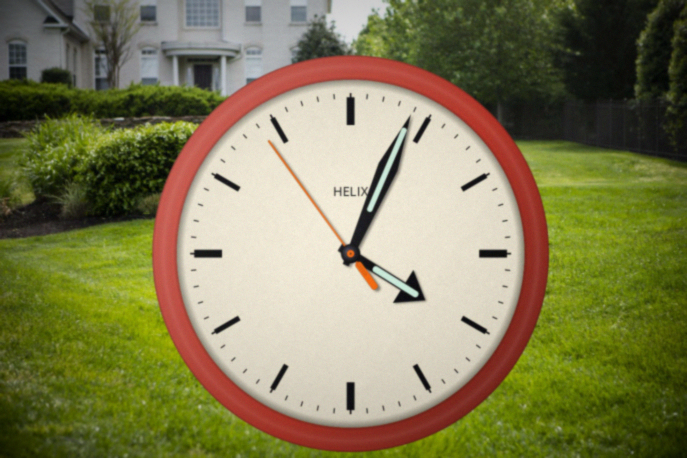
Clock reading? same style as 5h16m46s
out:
4h03m54s
